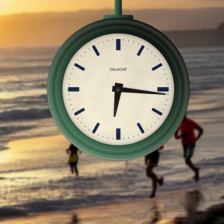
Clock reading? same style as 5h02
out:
6h16
